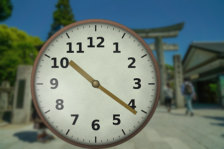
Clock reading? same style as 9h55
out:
10h21
